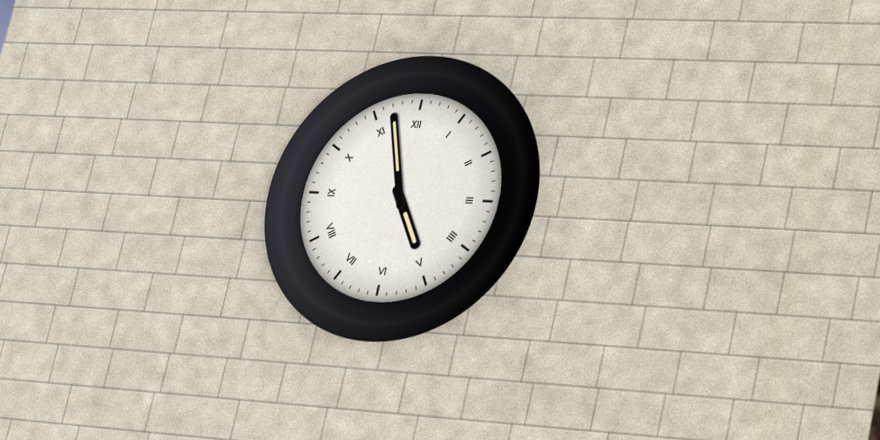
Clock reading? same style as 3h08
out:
4h57
